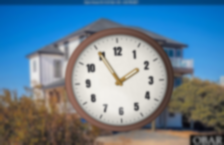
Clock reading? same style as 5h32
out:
1h55
